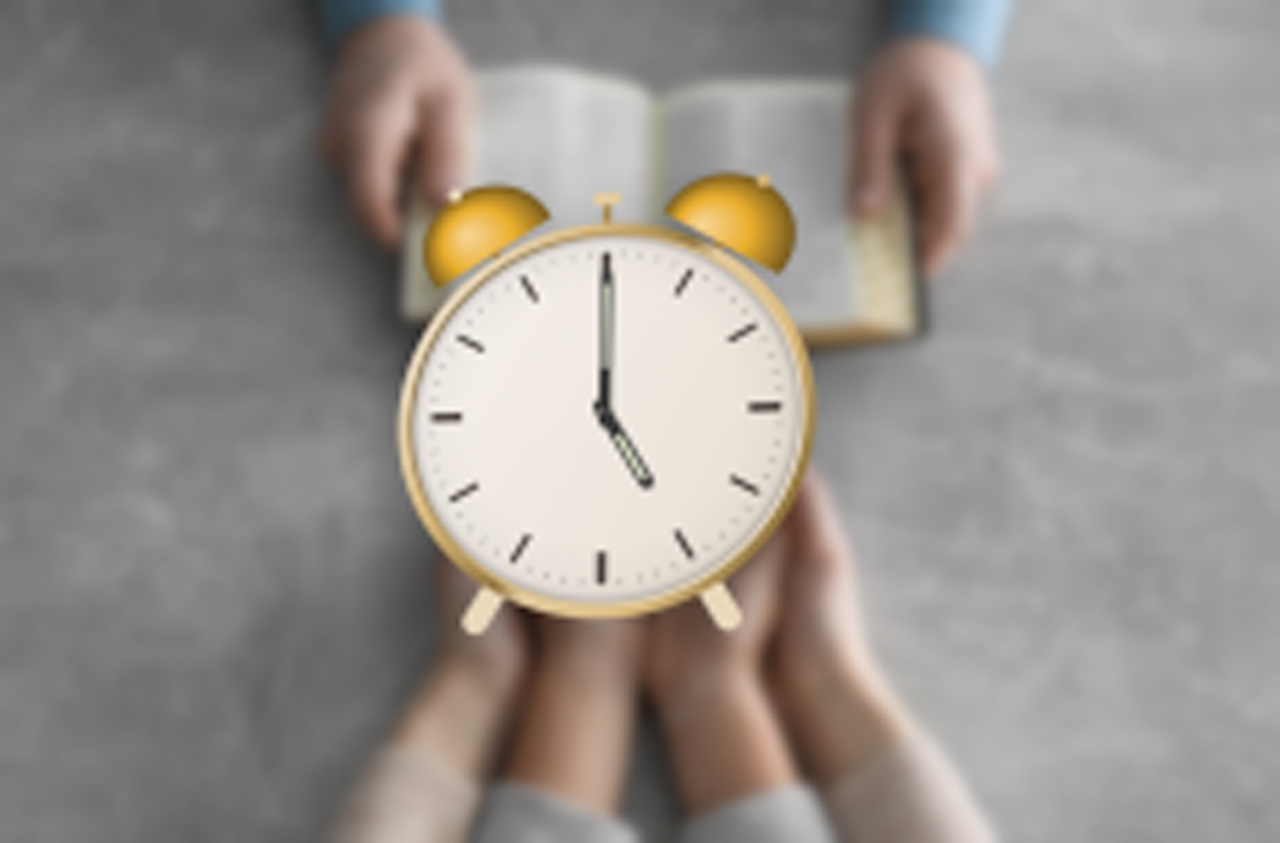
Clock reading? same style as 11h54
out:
5h00
